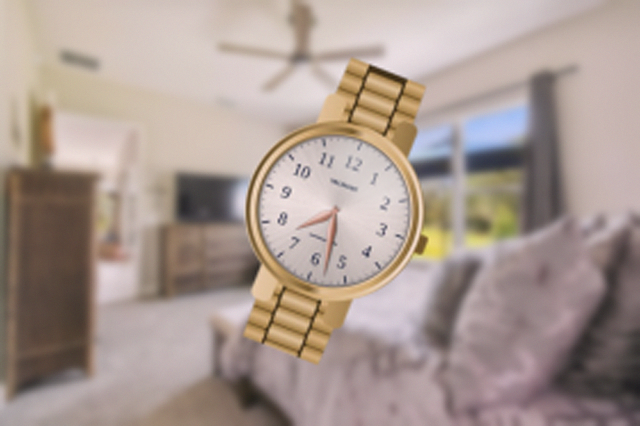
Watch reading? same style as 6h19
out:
7h28
